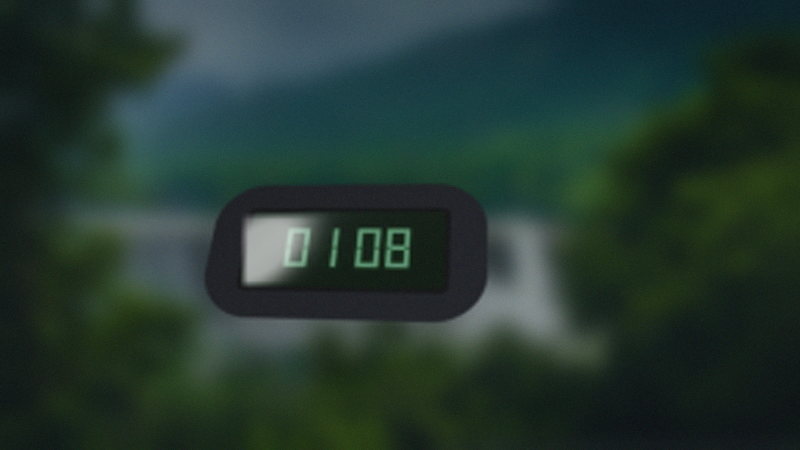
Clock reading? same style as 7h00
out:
1h08
